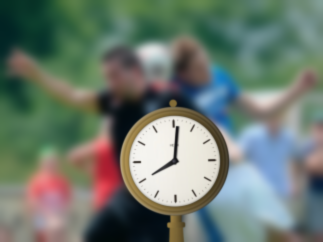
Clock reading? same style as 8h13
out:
8h01
